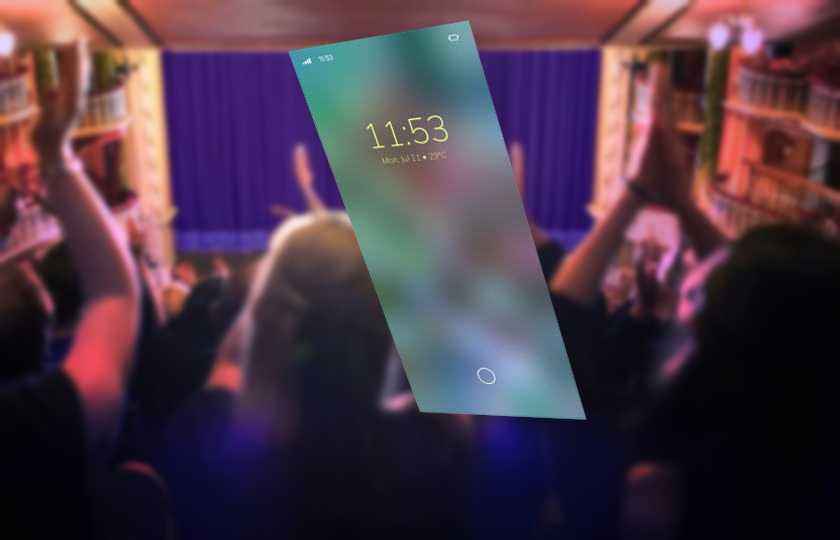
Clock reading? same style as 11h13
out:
11h53
